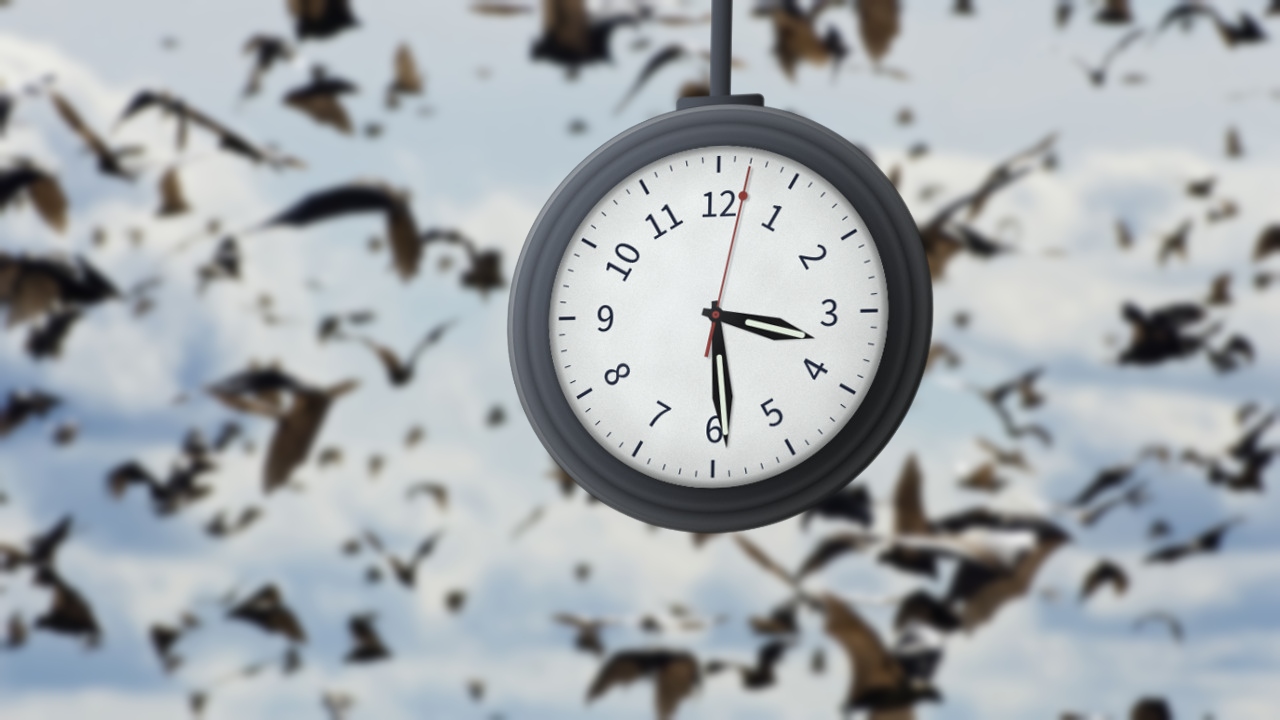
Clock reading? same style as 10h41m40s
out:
3h29m02s
